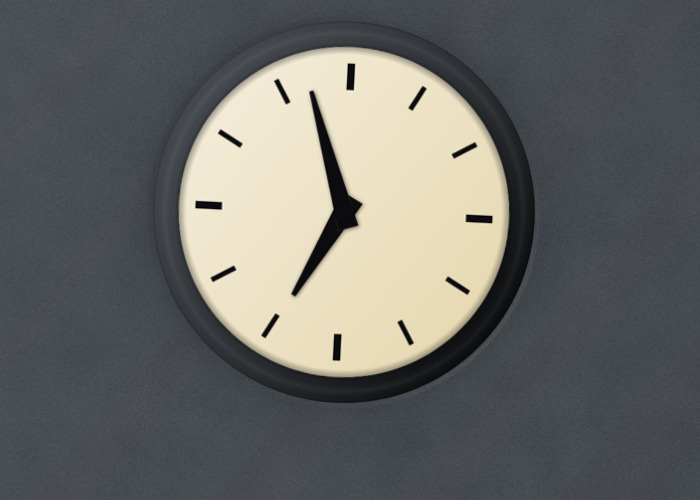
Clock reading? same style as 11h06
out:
6h57
